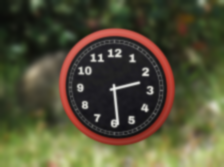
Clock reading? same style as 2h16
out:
2h29
